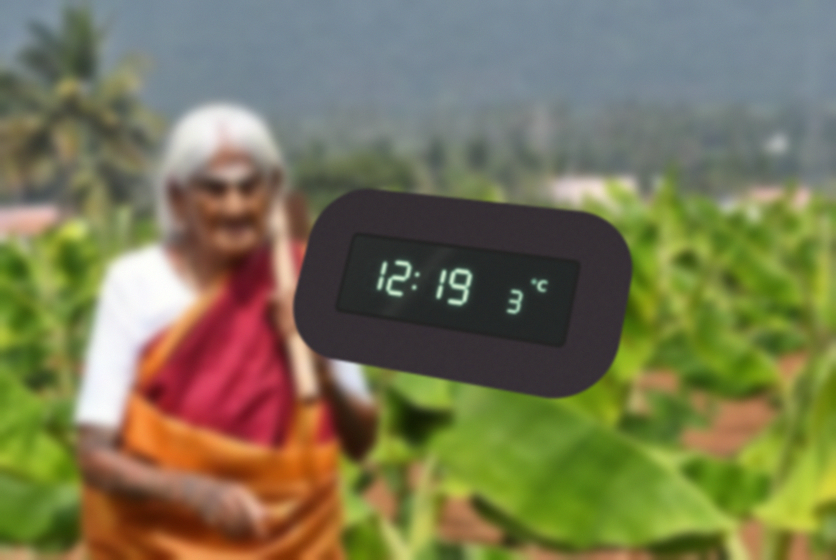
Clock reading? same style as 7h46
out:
12h19
